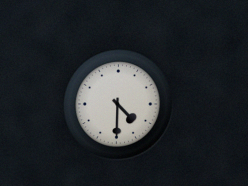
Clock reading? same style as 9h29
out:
4h30
